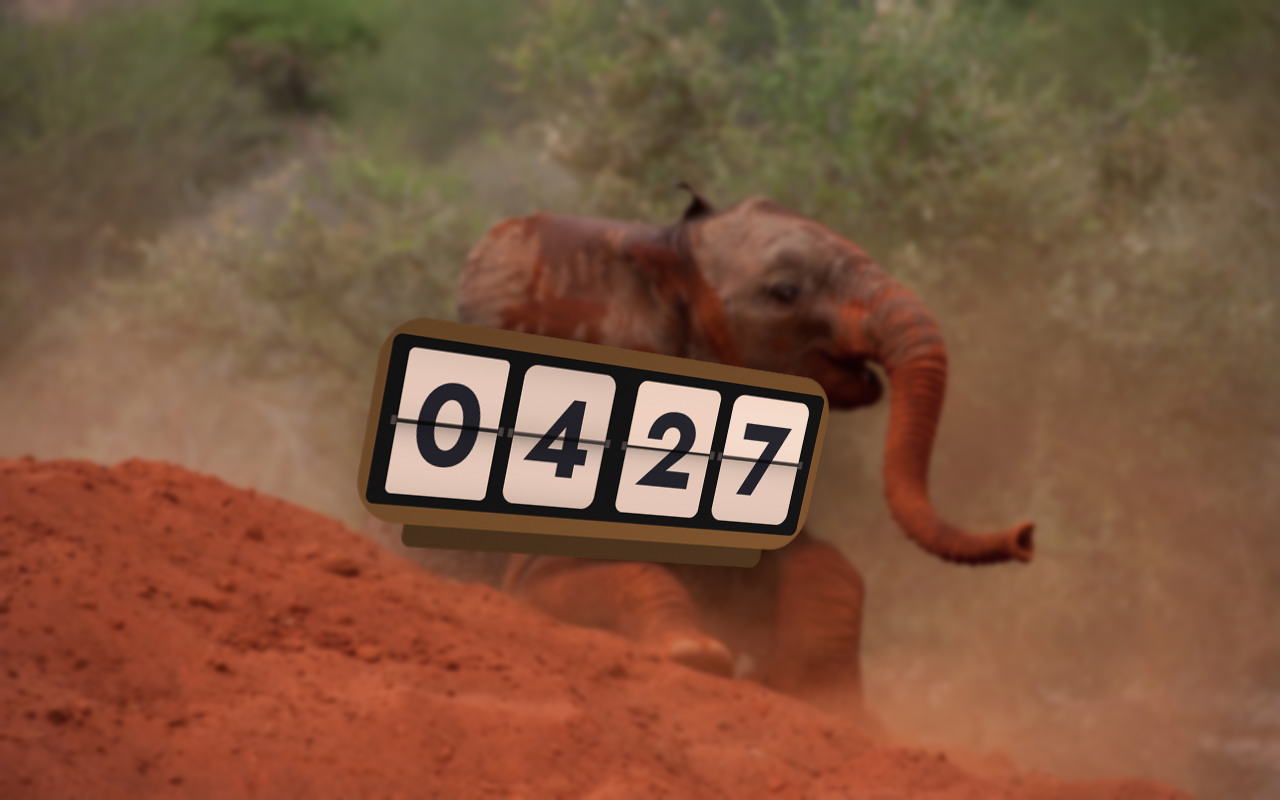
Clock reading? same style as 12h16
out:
4h27
